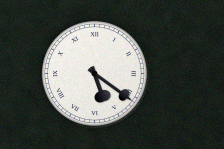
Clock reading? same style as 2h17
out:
5h21
